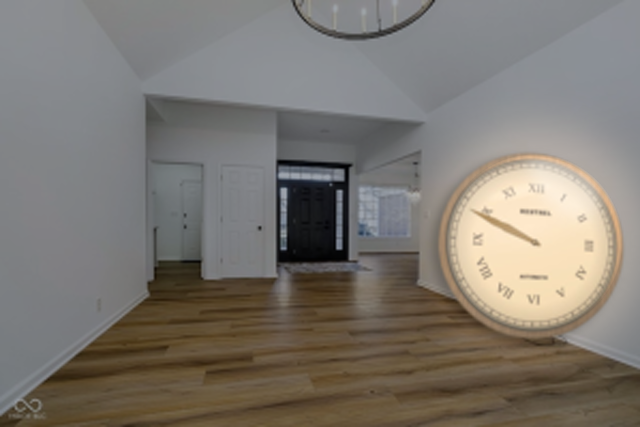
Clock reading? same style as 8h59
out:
9h49
